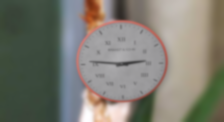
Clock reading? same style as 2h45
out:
2h46
